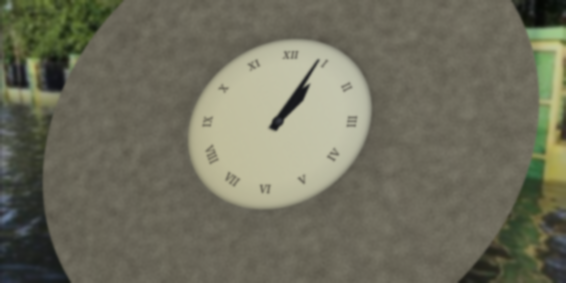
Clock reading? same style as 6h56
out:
1h04
